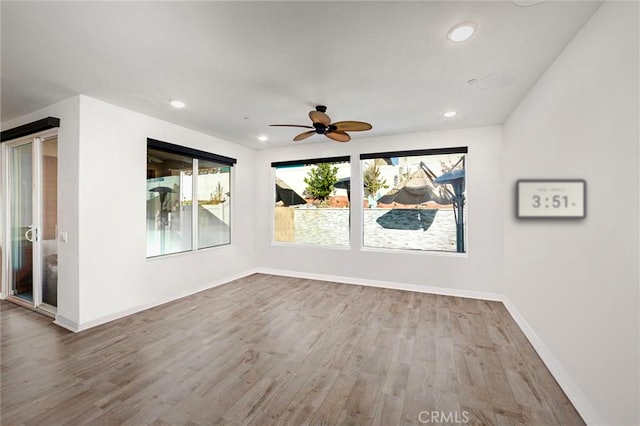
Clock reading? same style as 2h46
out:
3h51
